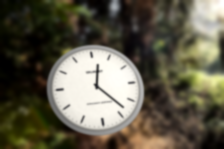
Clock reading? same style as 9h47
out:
12h23
